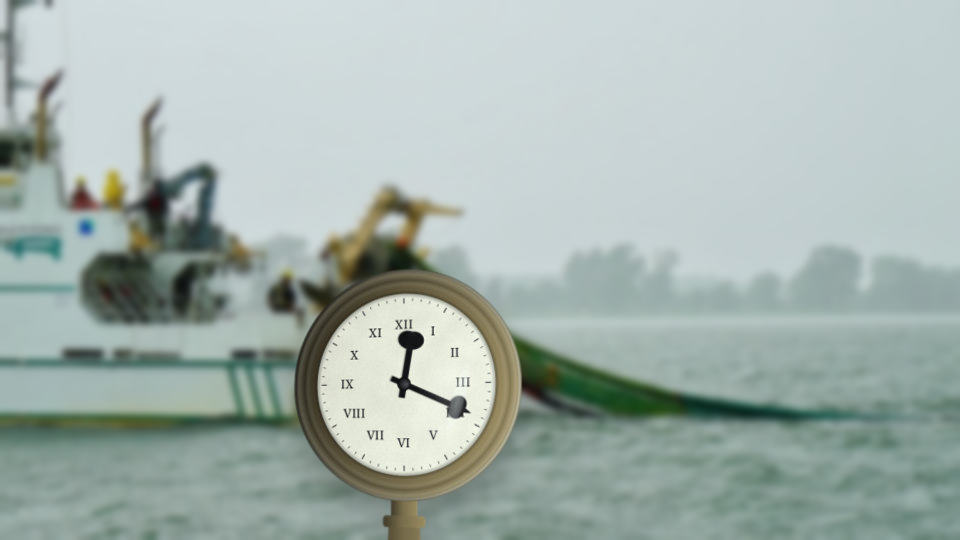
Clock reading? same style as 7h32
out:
12h19
